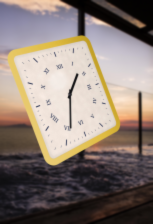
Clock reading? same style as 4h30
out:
1h34
